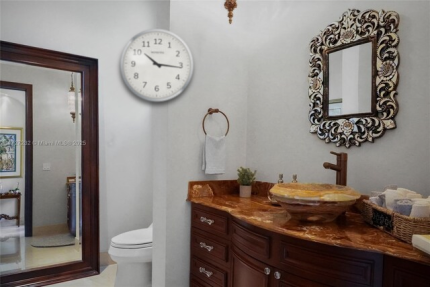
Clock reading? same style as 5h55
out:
10h16
